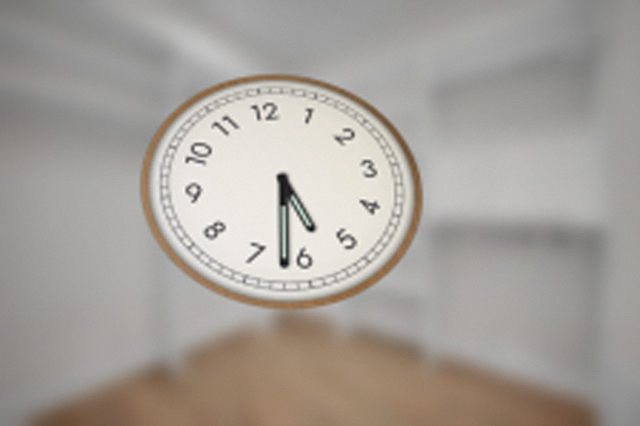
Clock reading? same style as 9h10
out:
5h32
